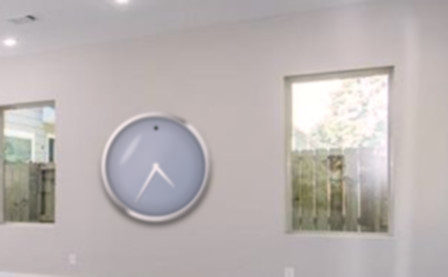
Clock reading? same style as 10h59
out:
4h35
